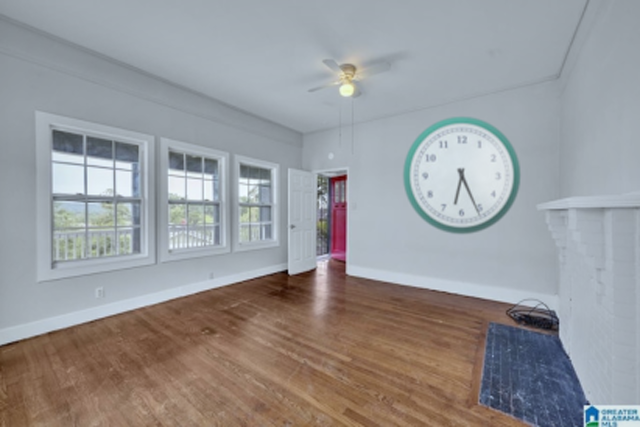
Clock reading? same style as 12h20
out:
6h26
